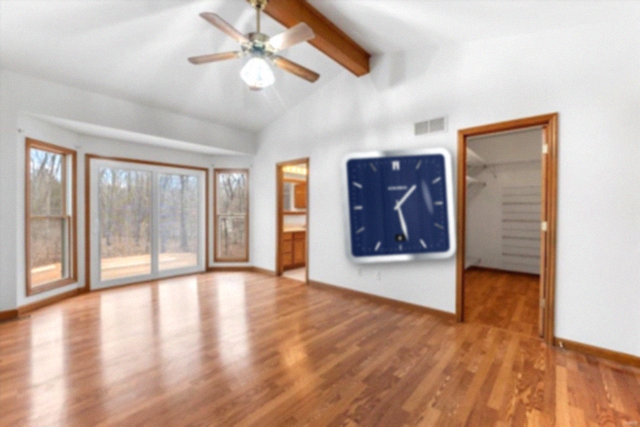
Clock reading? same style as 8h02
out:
1h28
